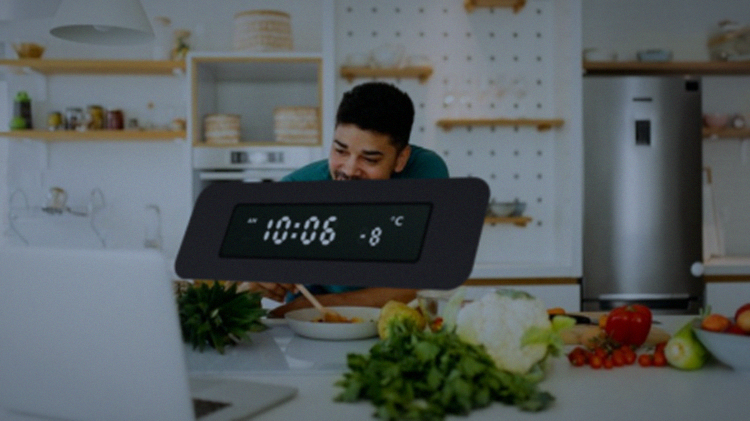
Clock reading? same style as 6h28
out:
10h06
